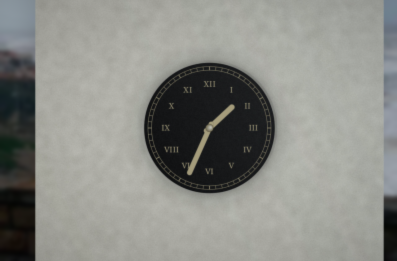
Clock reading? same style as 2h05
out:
1h34
